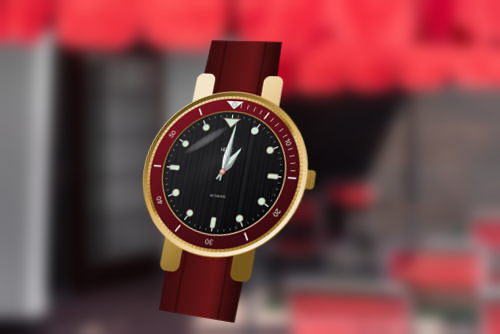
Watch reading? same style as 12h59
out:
1h01
